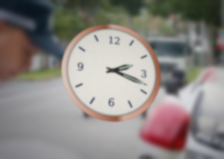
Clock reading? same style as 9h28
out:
2h18
